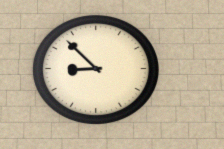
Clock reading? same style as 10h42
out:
8h53
